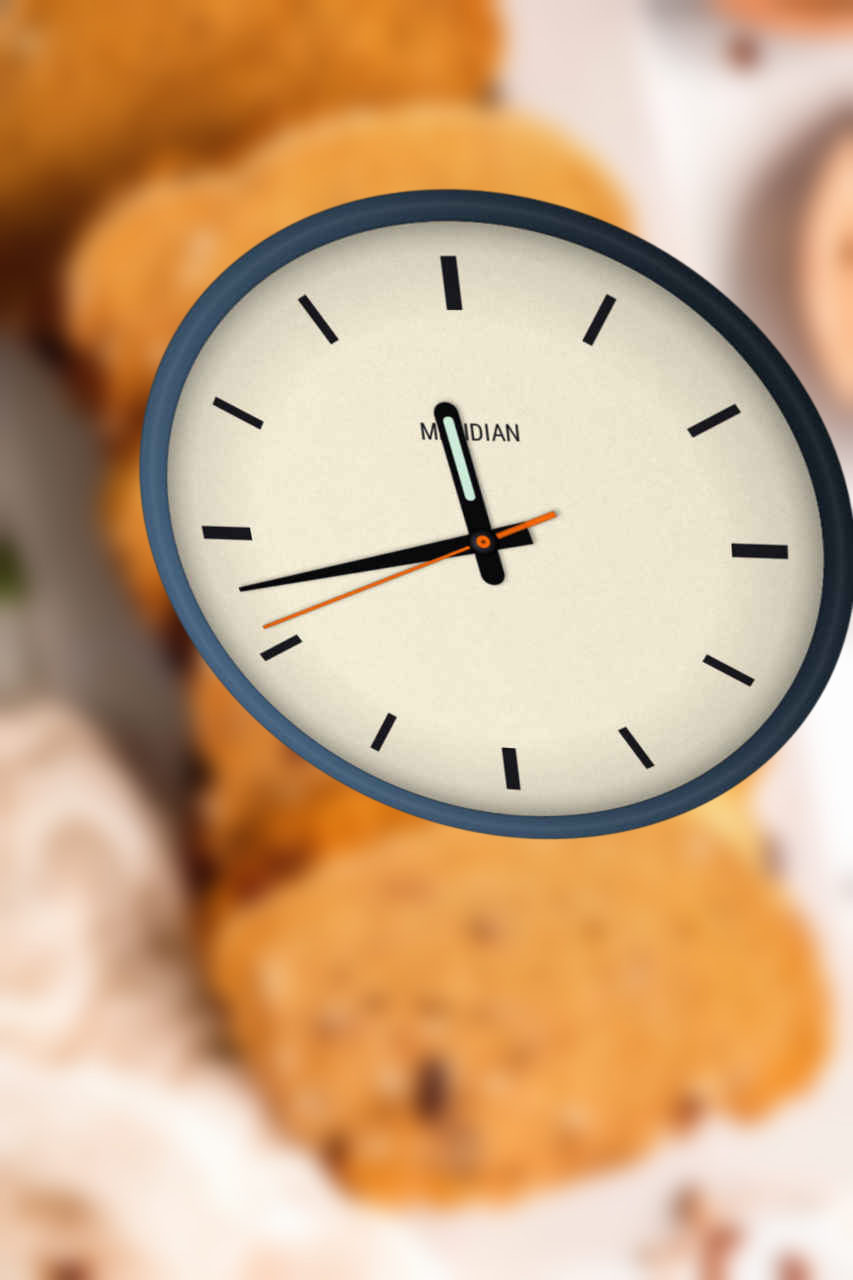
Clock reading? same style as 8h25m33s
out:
11h42m41s
